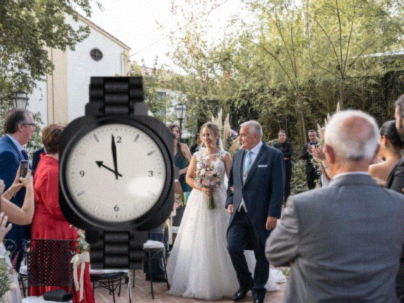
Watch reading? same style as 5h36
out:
9h59
